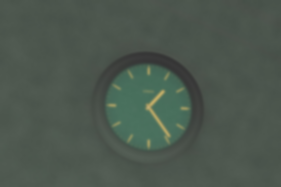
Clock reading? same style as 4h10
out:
1h24
